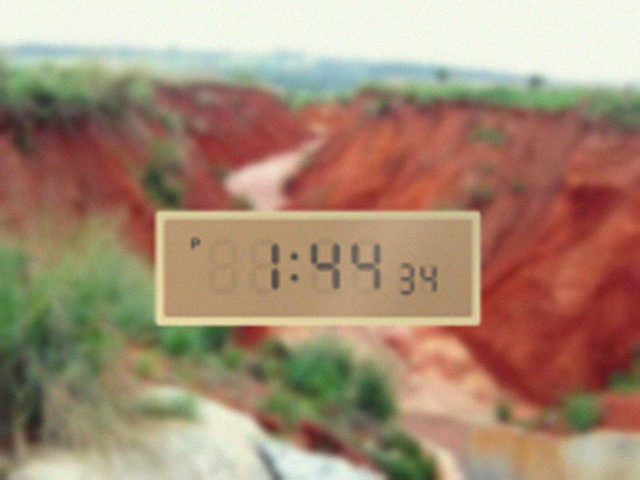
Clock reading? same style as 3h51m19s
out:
1h44m34s
